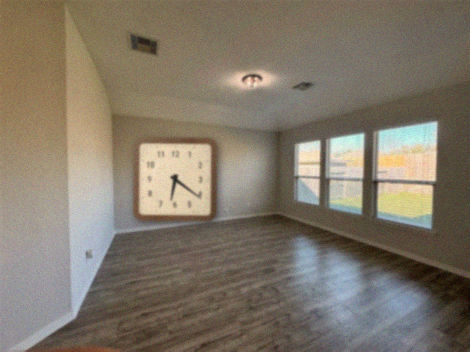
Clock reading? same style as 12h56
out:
6h21
